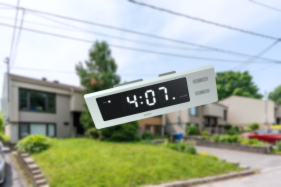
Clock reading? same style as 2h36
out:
4h07
